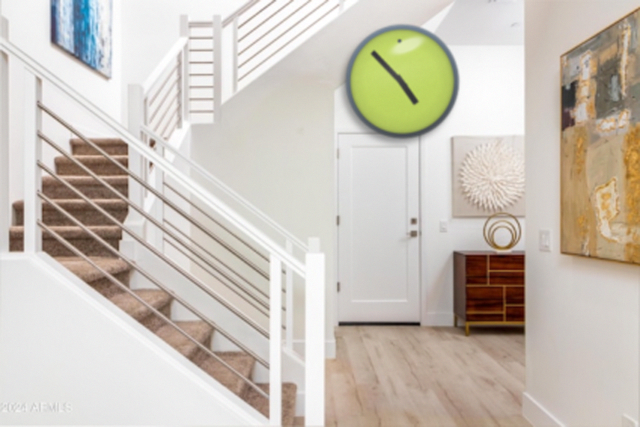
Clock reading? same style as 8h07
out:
4h53
